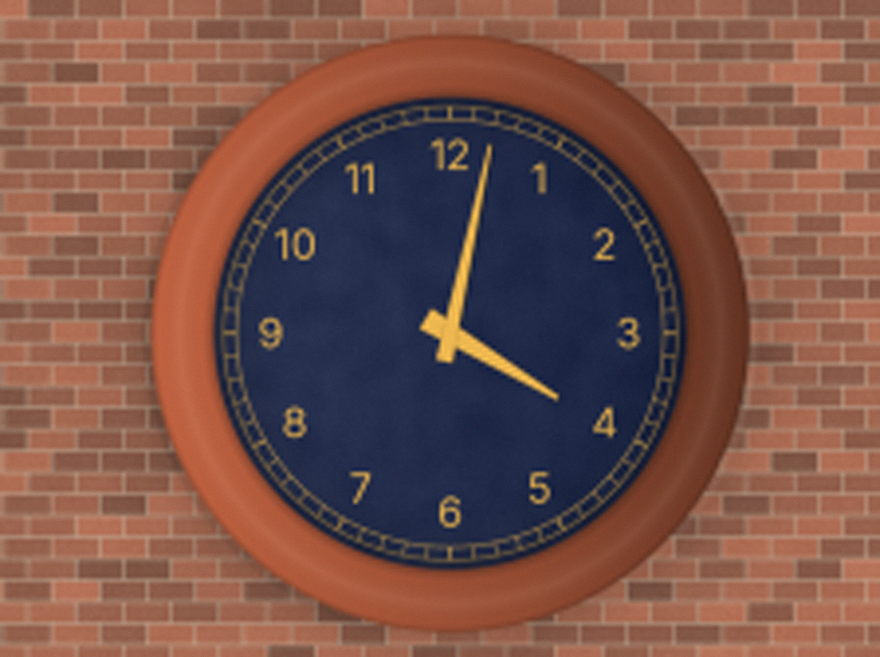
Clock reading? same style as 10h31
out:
4h02
